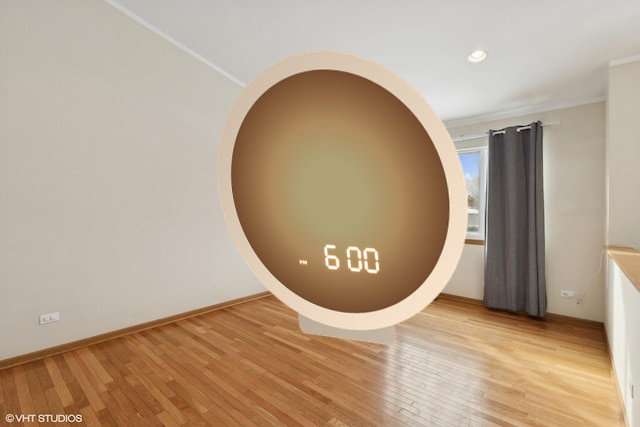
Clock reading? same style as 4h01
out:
6h00
